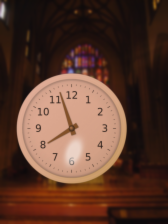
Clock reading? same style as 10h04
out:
7h57
